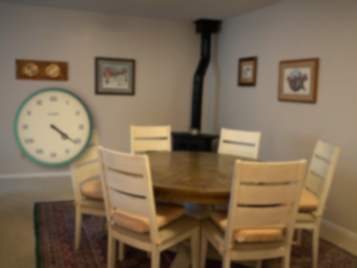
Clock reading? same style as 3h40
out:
4h21
